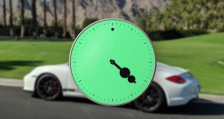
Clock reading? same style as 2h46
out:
4h22
